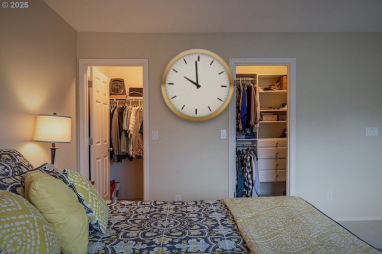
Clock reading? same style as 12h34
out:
9h59
